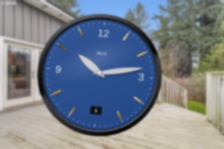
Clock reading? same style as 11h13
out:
10h13
